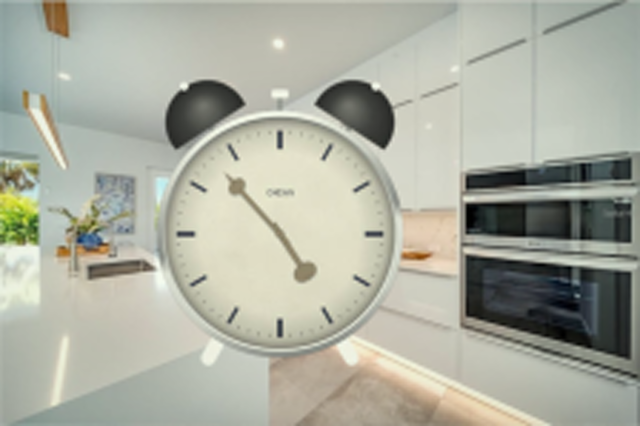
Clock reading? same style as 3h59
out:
4h53
